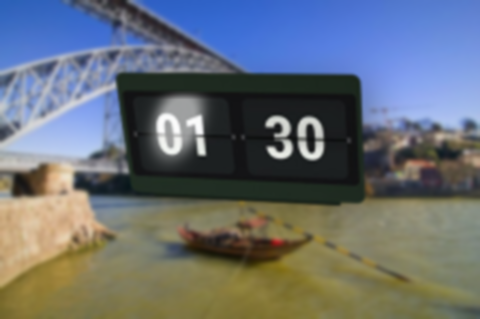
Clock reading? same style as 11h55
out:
1h30
